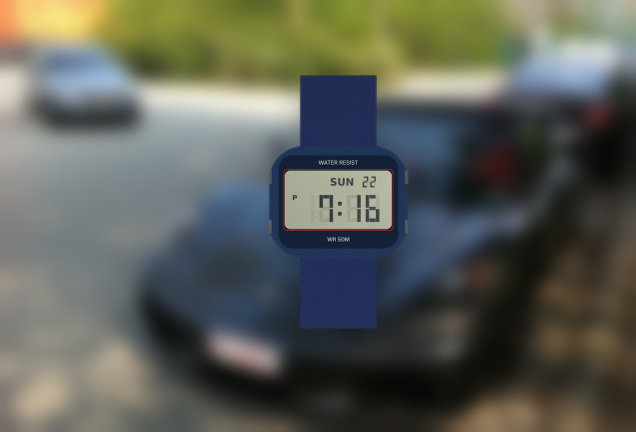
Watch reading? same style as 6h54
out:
7h16
